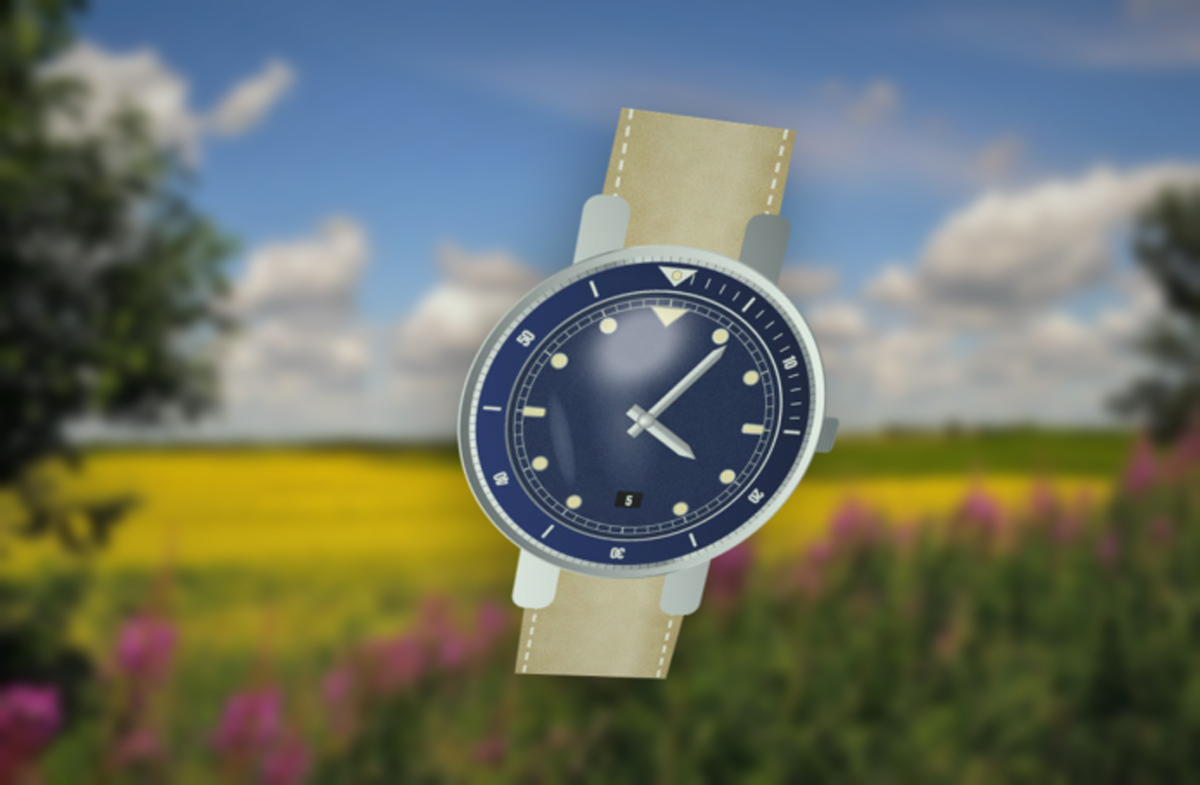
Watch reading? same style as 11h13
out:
4h06
